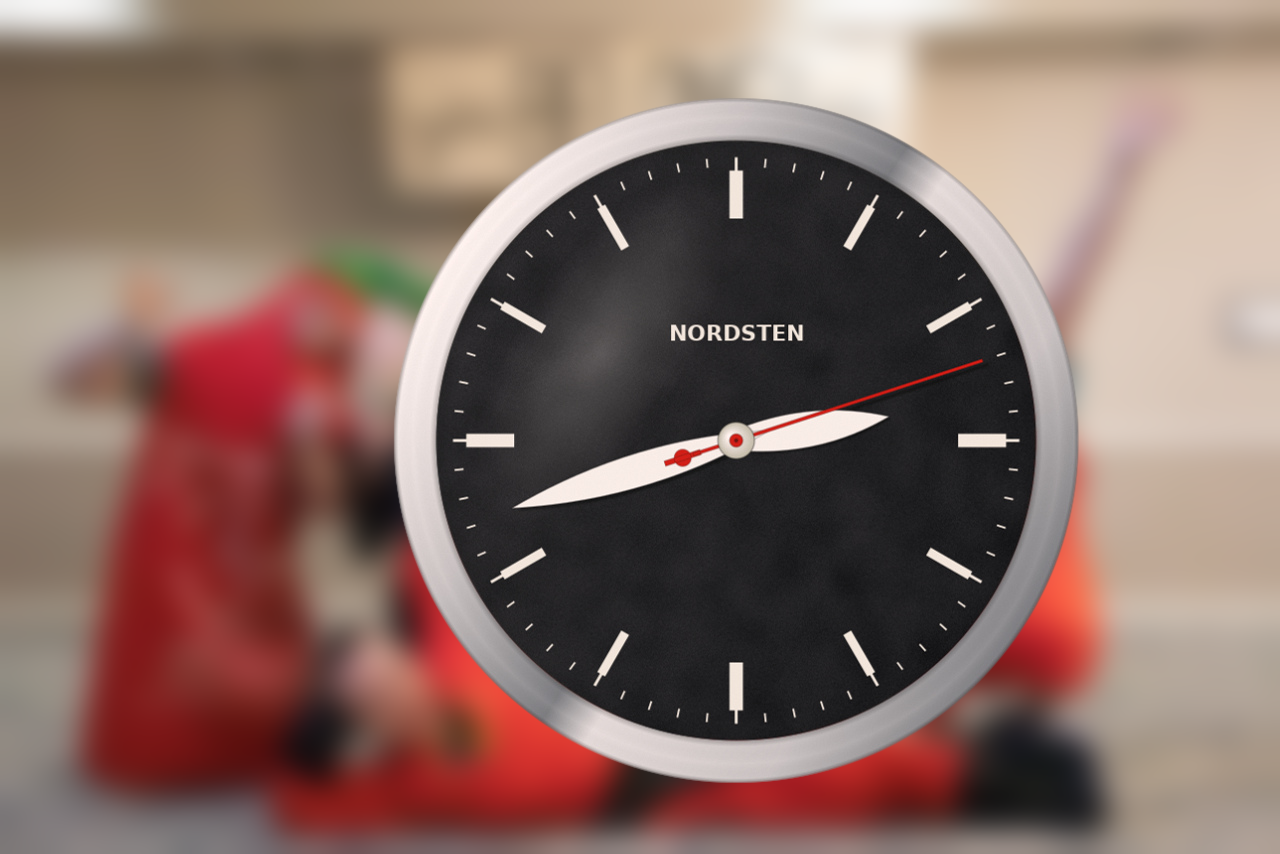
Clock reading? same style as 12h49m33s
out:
2h42m12s
